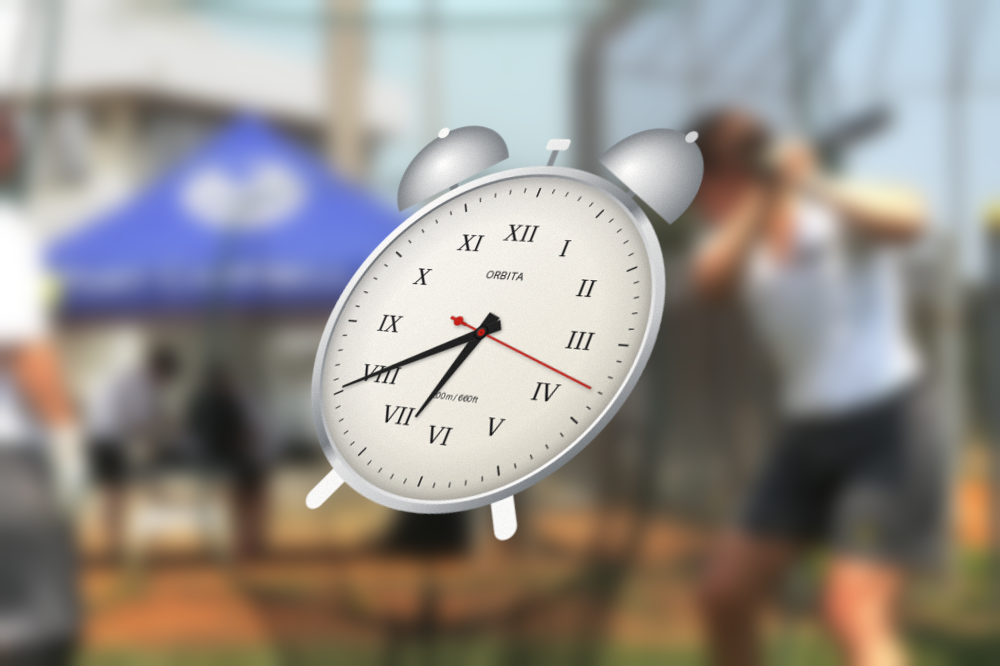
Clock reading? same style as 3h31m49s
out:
6h40m18s
